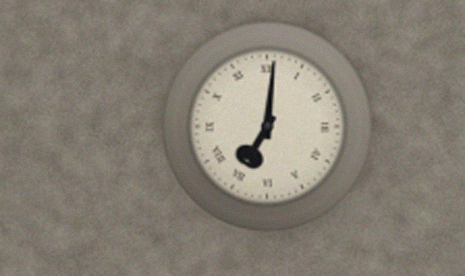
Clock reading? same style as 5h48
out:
7h01
